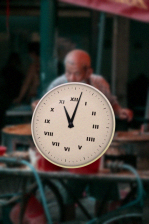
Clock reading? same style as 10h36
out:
11h02
